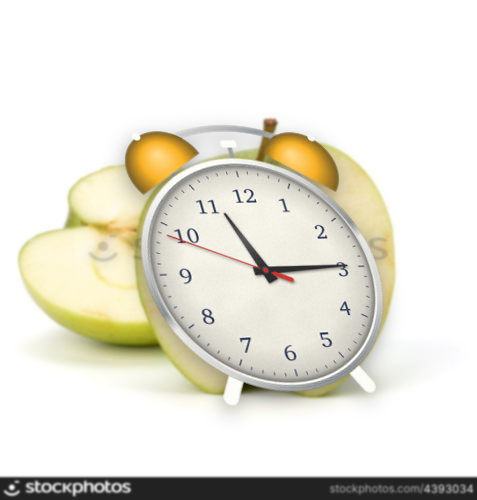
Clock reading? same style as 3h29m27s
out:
11h14m49s
